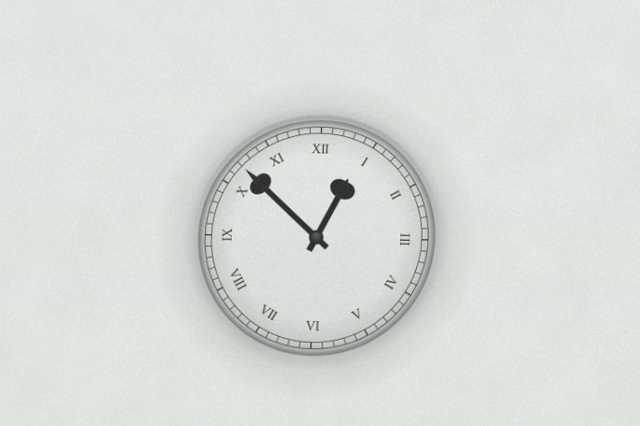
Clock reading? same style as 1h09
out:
12h52
